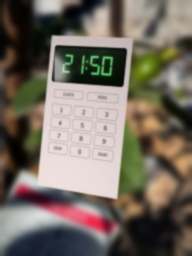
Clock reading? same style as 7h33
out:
21h50
